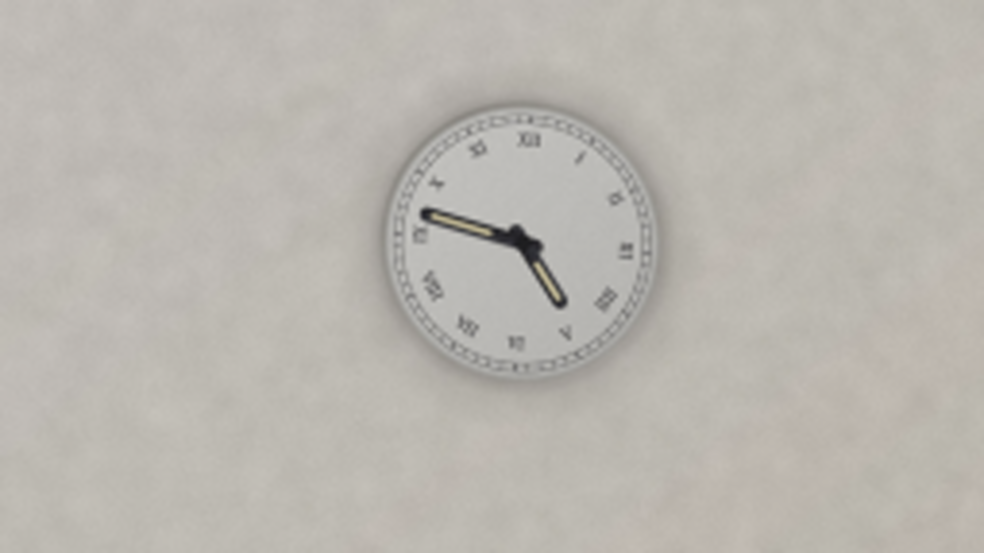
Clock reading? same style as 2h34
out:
4h47
